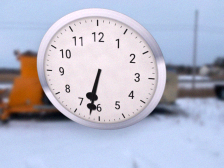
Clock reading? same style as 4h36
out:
6h32
